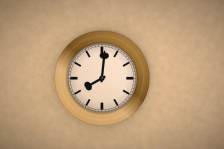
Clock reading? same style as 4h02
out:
8h01
